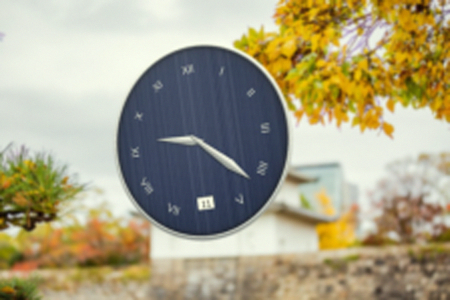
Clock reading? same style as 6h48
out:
9h22
